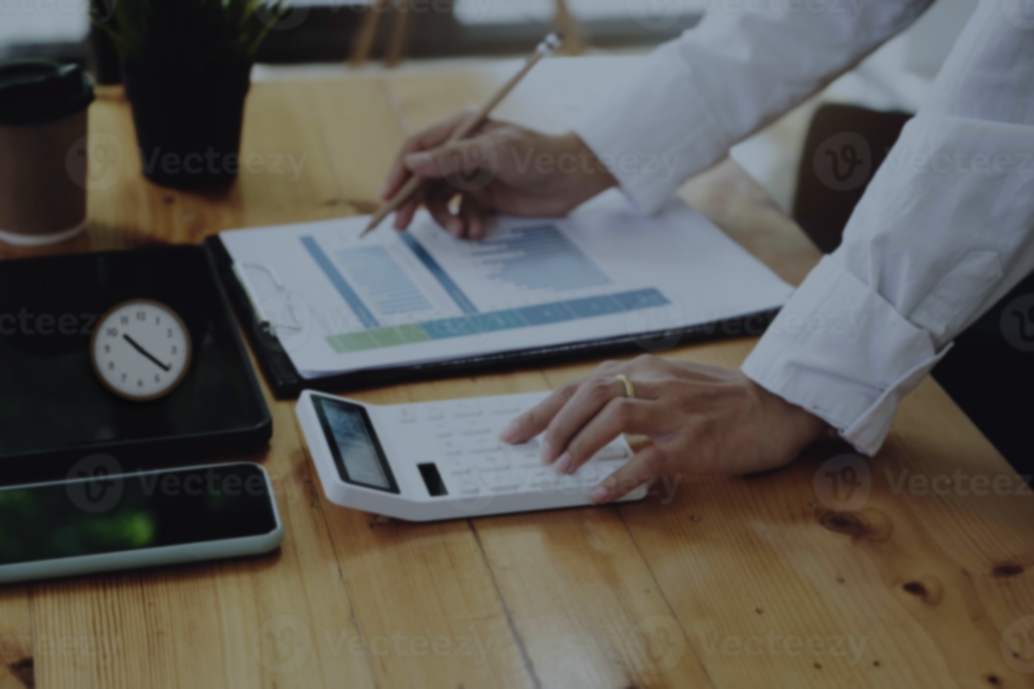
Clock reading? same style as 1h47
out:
10h21
